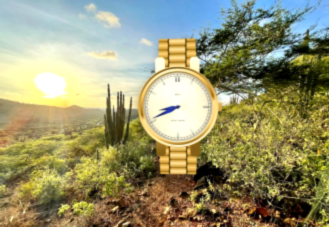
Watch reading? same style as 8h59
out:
8h41
